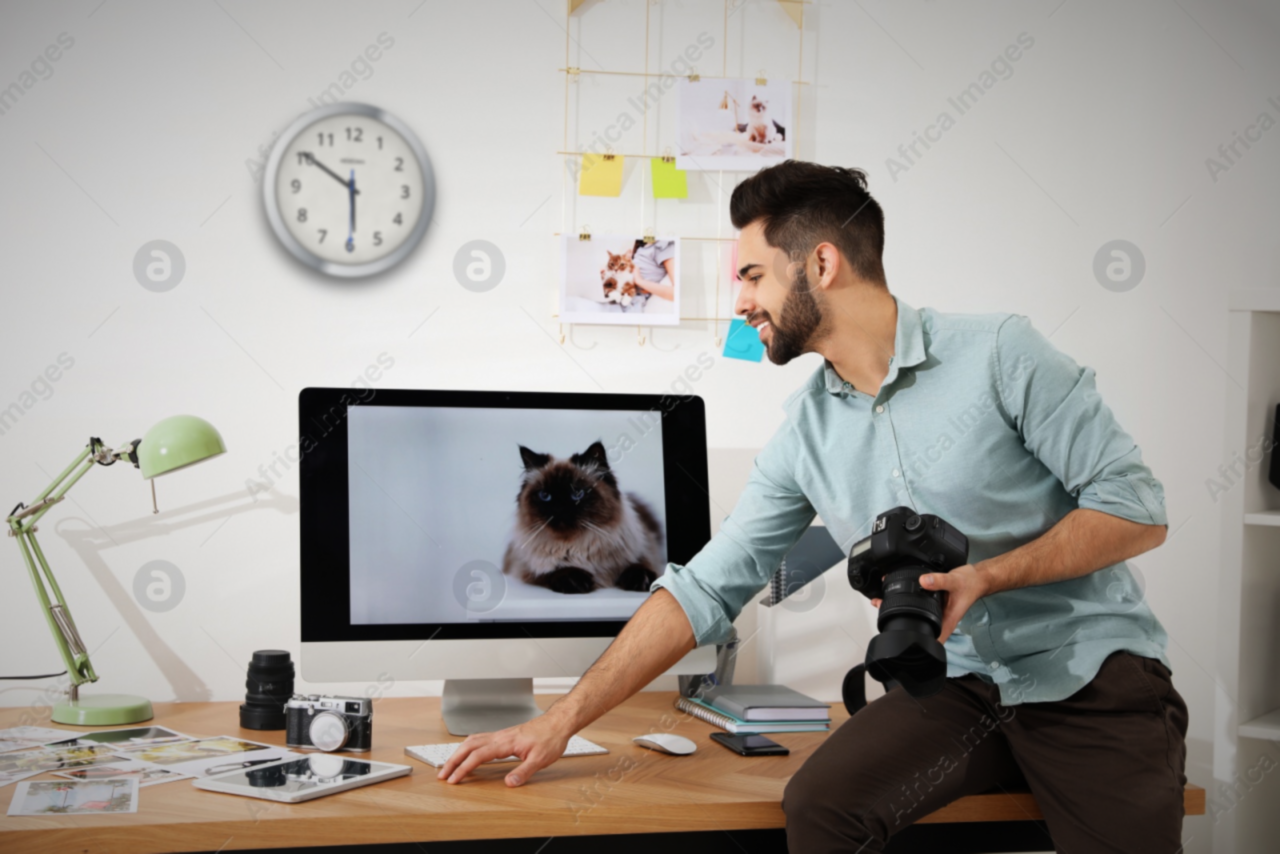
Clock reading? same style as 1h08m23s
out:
5h50m30s
